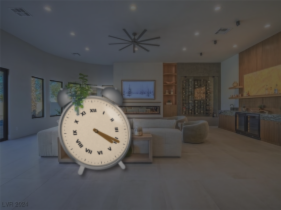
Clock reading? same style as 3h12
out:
4h20
